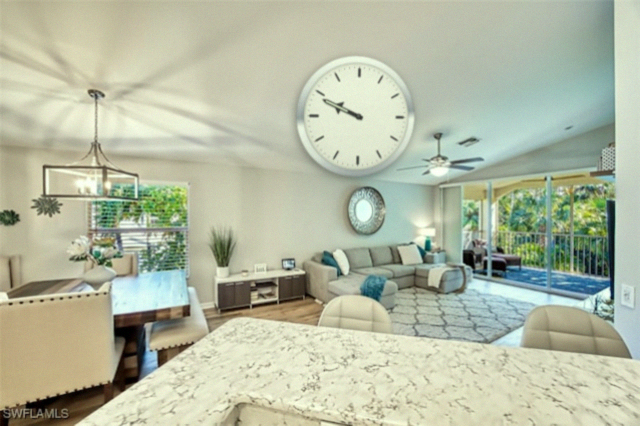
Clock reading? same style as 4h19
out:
9h49
